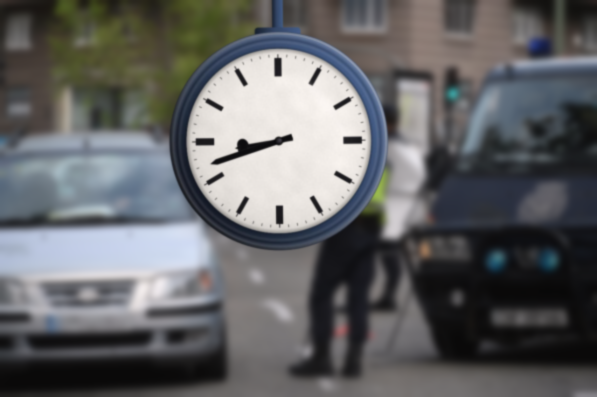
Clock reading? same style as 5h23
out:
8h42
